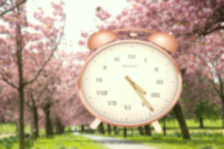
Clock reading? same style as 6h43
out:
4h24
